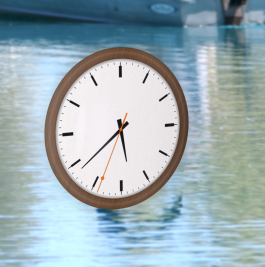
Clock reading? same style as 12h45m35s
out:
5h38m34s
